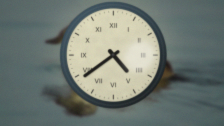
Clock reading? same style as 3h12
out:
4h39
